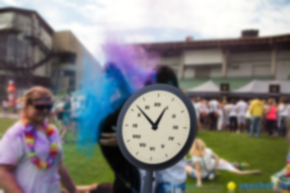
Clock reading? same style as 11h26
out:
12h52
